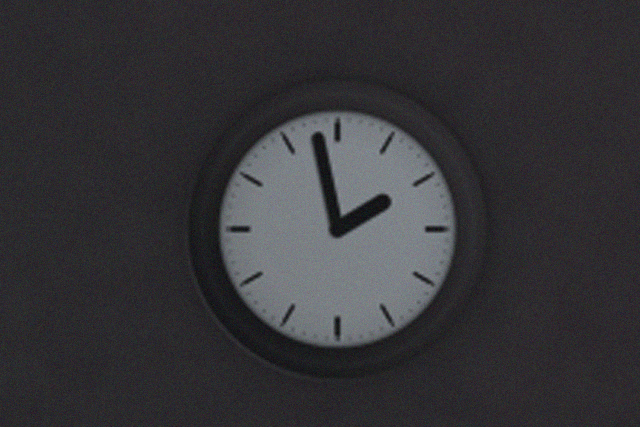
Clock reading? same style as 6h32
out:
1h58
